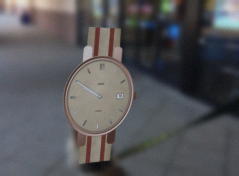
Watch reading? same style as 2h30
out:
9h50
